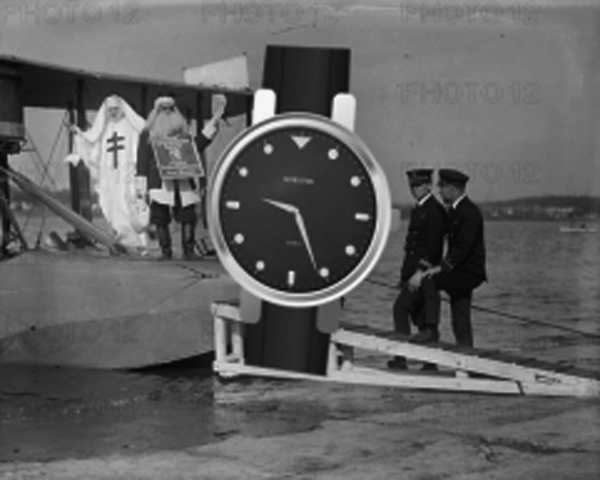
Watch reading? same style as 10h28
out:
9h26
